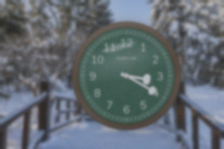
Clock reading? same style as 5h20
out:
3h20
